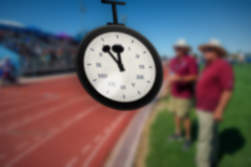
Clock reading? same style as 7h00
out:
11h54
